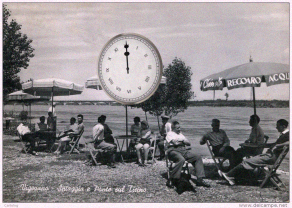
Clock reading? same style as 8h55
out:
12h00
